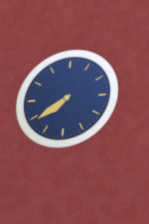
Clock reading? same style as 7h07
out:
7h39
